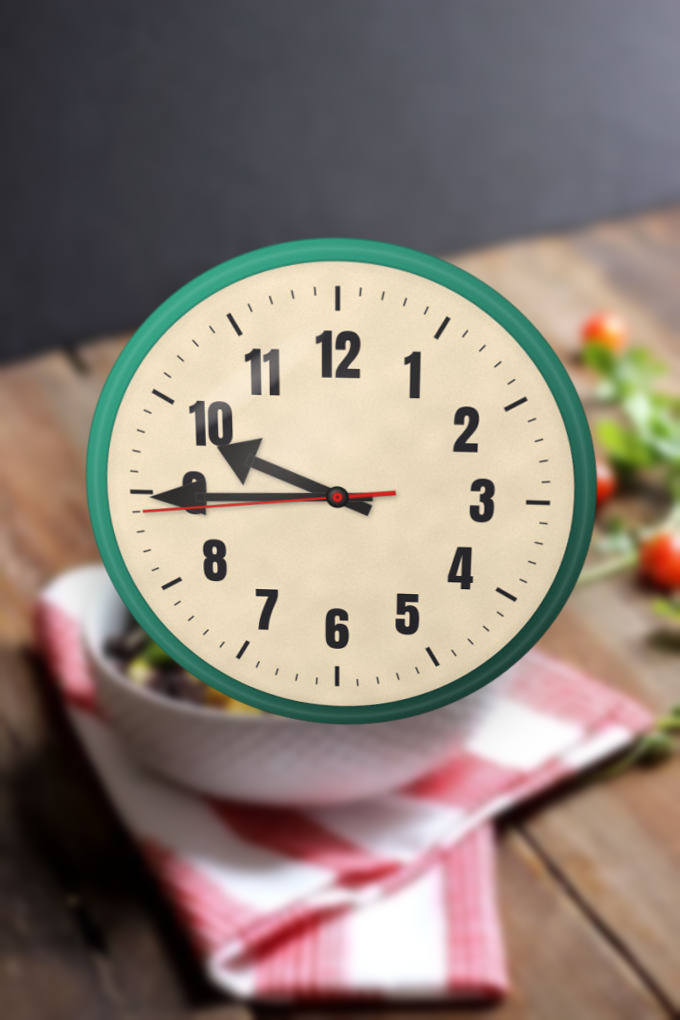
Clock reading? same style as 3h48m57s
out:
9h44m44s
